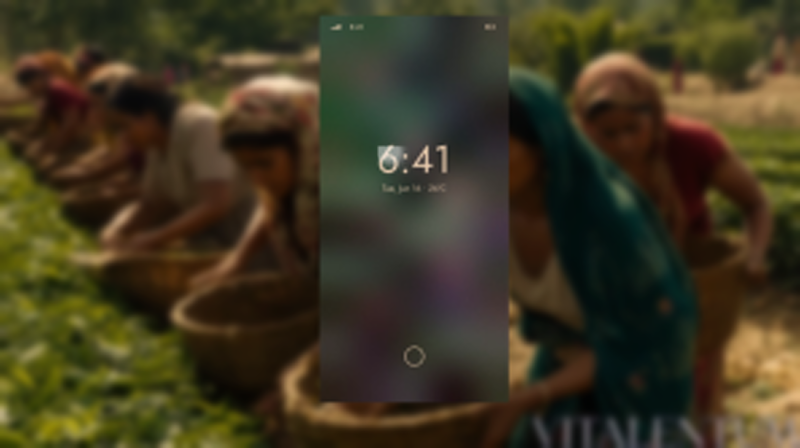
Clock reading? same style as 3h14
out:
6h41
